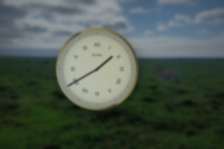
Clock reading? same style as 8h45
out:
1h40
